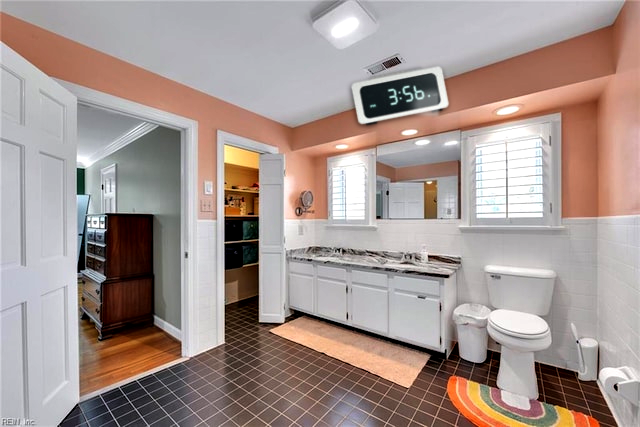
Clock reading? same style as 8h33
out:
3h56
